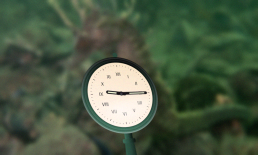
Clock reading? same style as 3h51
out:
9h15
